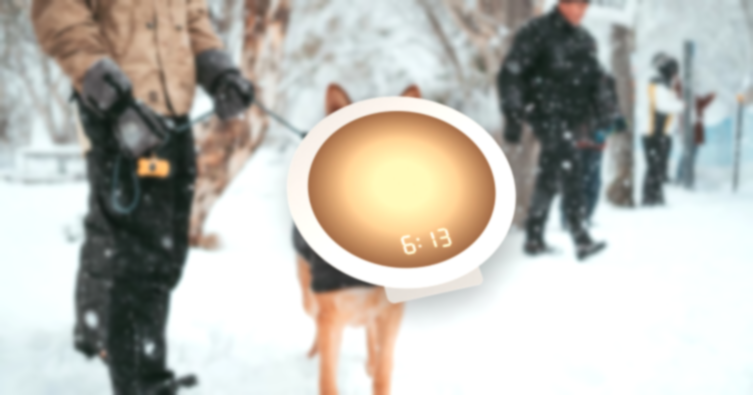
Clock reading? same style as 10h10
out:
6h13
